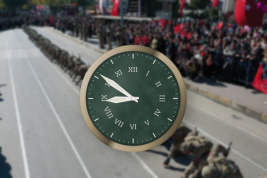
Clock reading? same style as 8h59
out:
8h51
